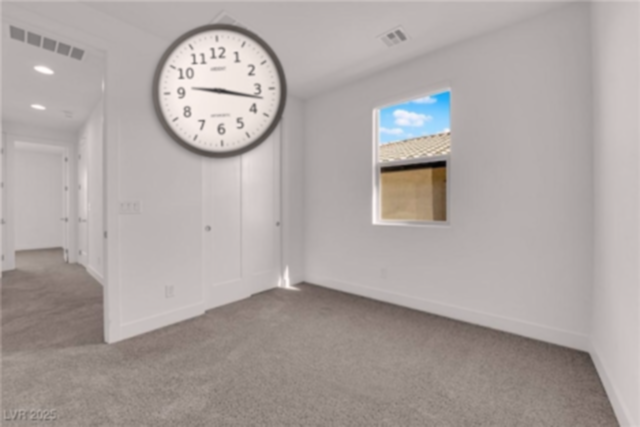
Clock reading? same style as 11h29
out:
9h17
